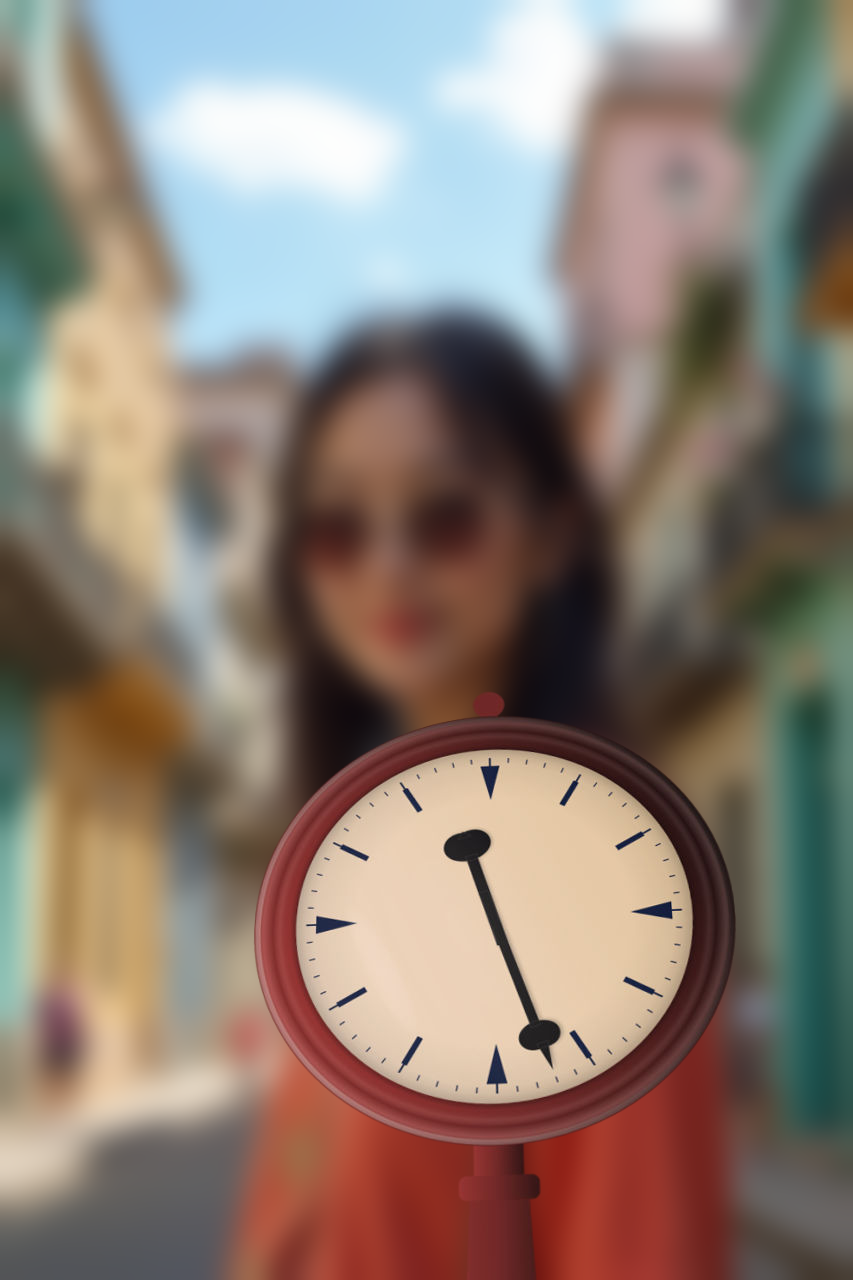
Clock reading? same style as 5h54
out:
11h27
